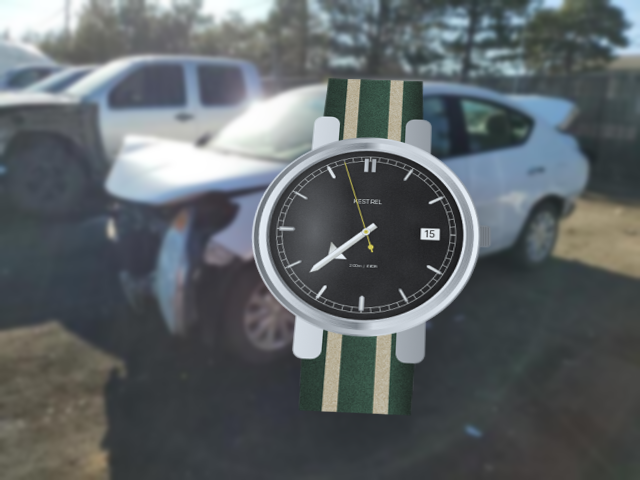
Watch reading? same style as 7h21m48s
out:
7h37m57s
